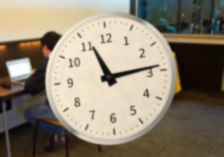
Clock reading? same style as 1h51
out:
11h14
